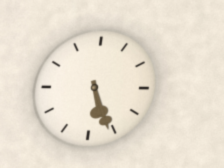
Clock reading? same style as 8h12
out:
5h26
